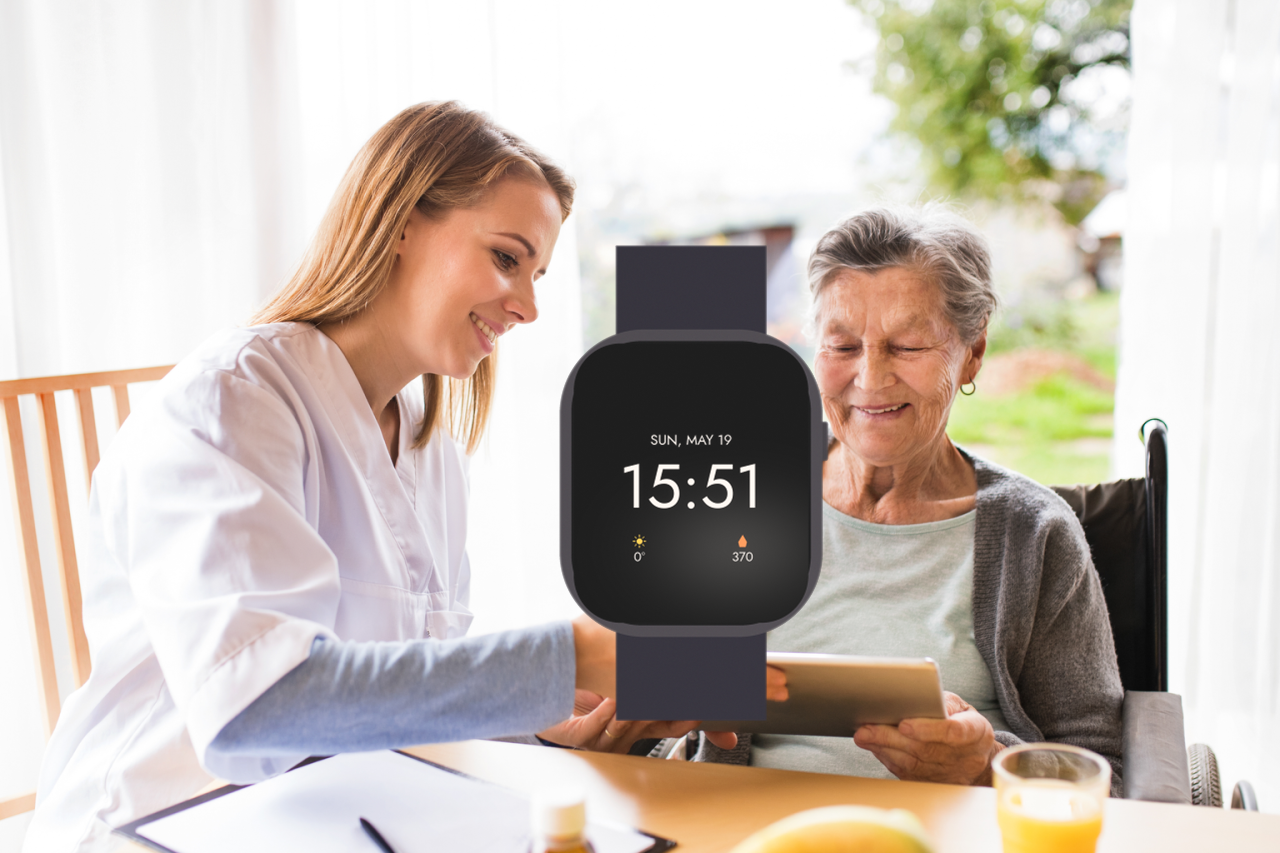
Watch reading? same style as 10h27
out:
15h51
